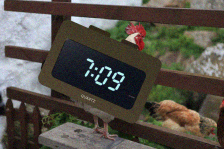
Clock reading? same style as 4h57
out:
7h09
